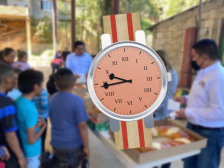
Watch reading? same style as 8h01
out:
9h44
